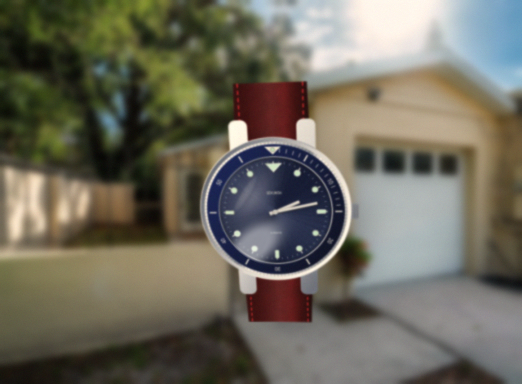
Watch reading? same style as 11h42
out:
2h13
